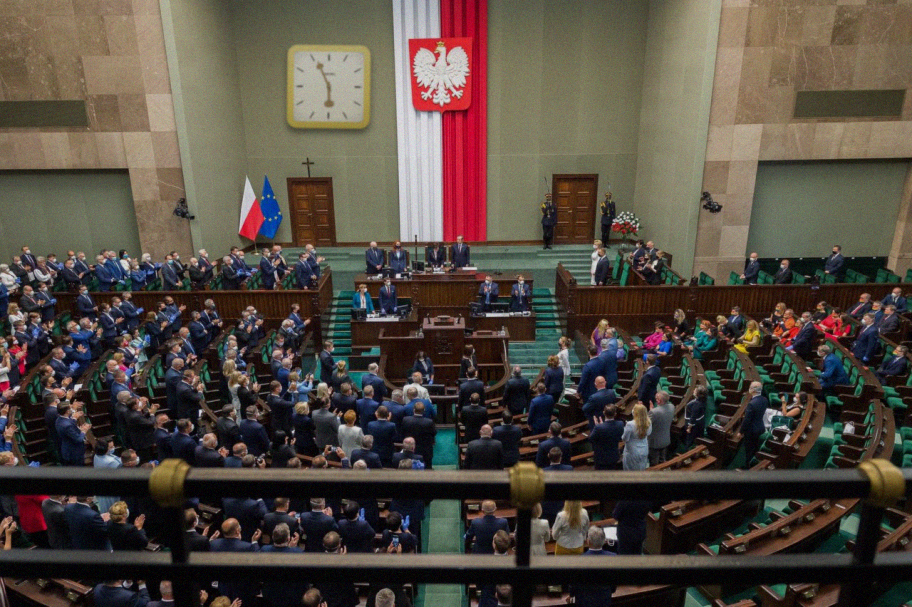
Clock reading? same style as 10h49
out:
5h56
